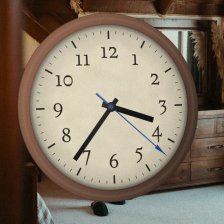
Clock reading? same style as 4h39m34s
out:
3h36m22s
